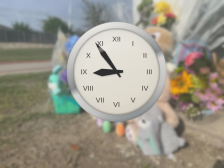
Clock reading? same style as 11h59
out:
8h54
